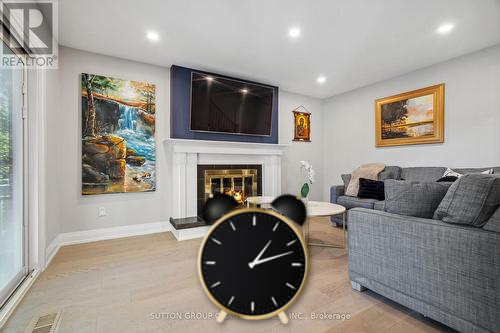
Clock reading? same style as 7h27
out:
1h12
